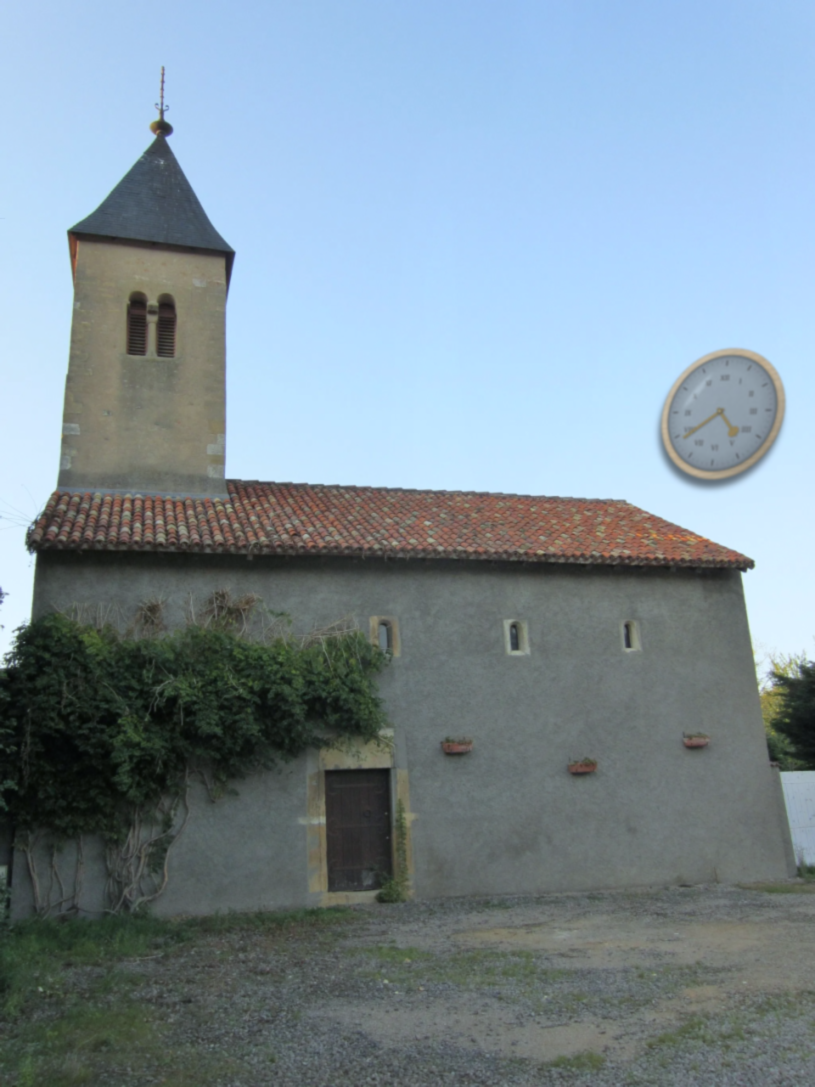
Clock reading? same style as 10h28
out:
4h39
